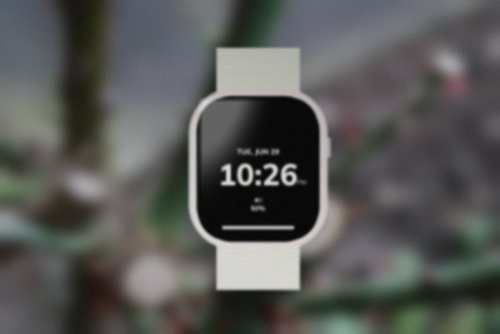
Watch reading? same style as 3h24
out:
10h26
